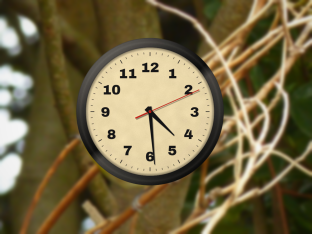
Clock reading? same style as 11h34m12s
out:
4h29m11s
